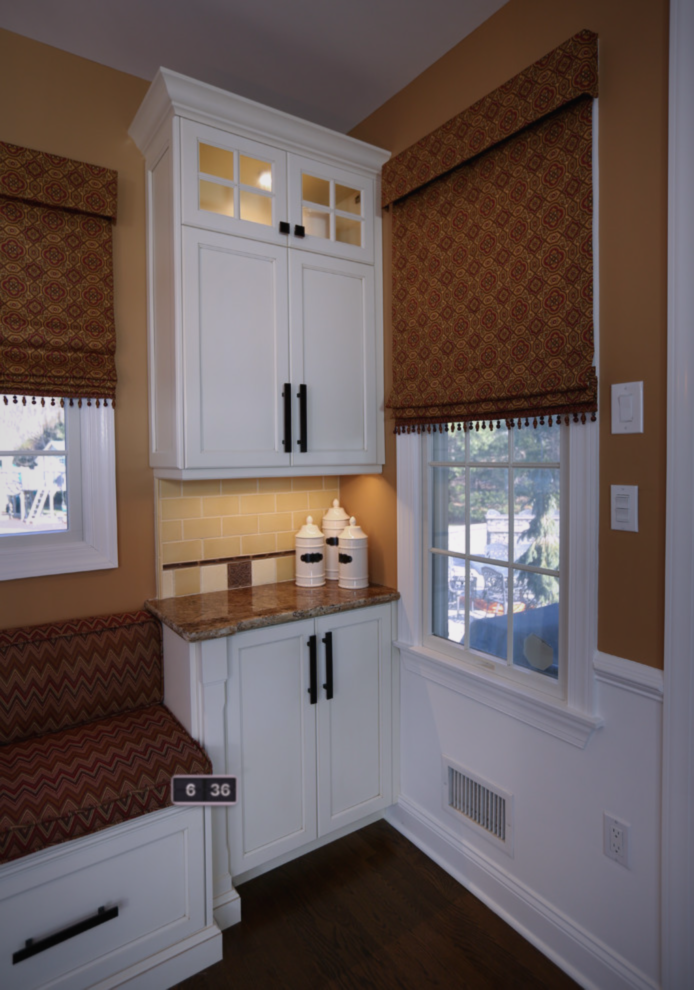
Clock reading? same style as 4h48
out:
6h36
